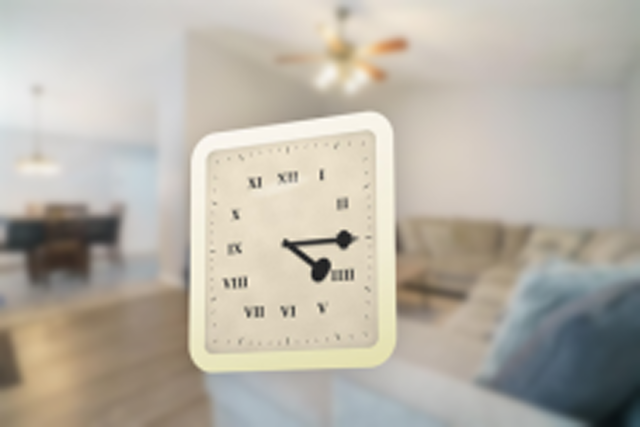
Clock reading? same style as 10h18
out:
4h15
